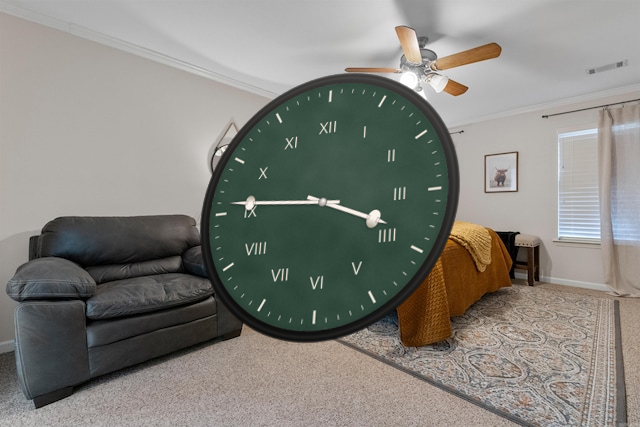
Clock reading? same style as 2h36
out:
3h46
